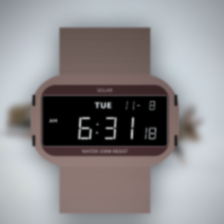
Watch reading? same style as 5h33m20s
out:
6h31m18s
